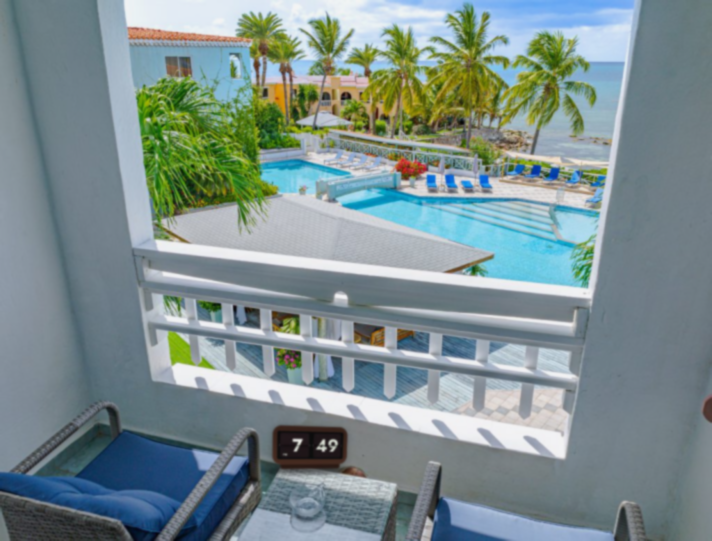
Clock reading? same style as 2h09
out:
7h49
